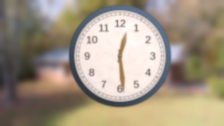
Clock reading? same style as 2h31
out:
12h29
